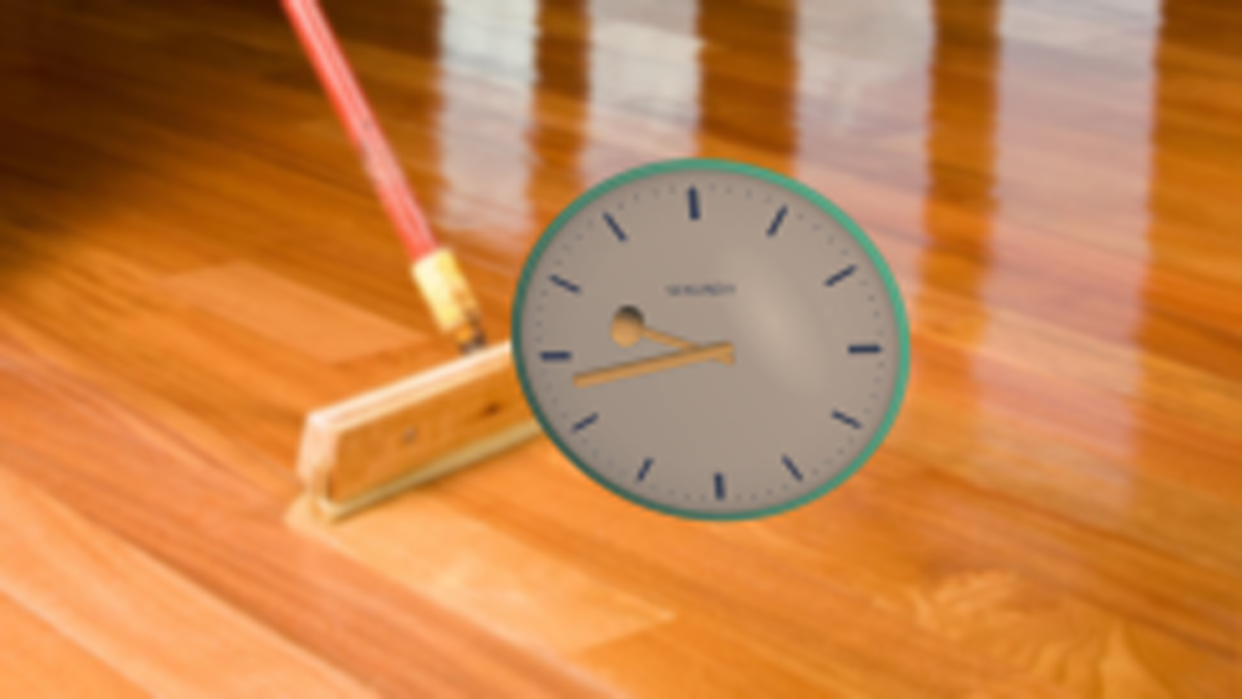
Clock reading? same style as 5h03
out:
9h43
